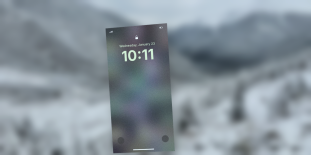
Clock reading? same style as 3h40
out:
10h11
